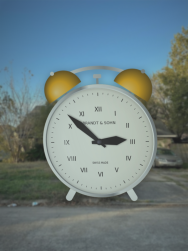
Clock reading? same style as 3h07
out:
2h52
